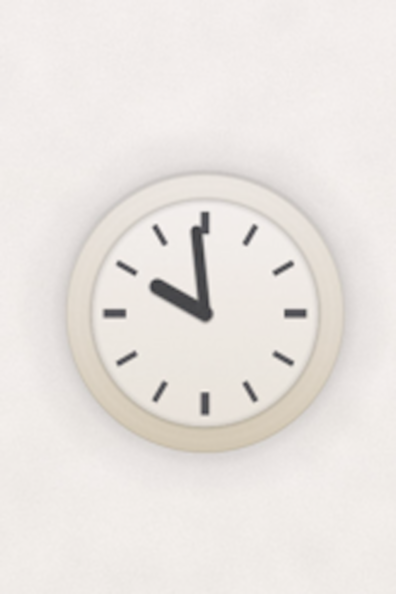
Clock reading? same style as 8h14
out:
9h59
